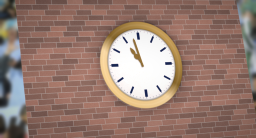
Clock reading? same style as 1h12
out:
10h58
